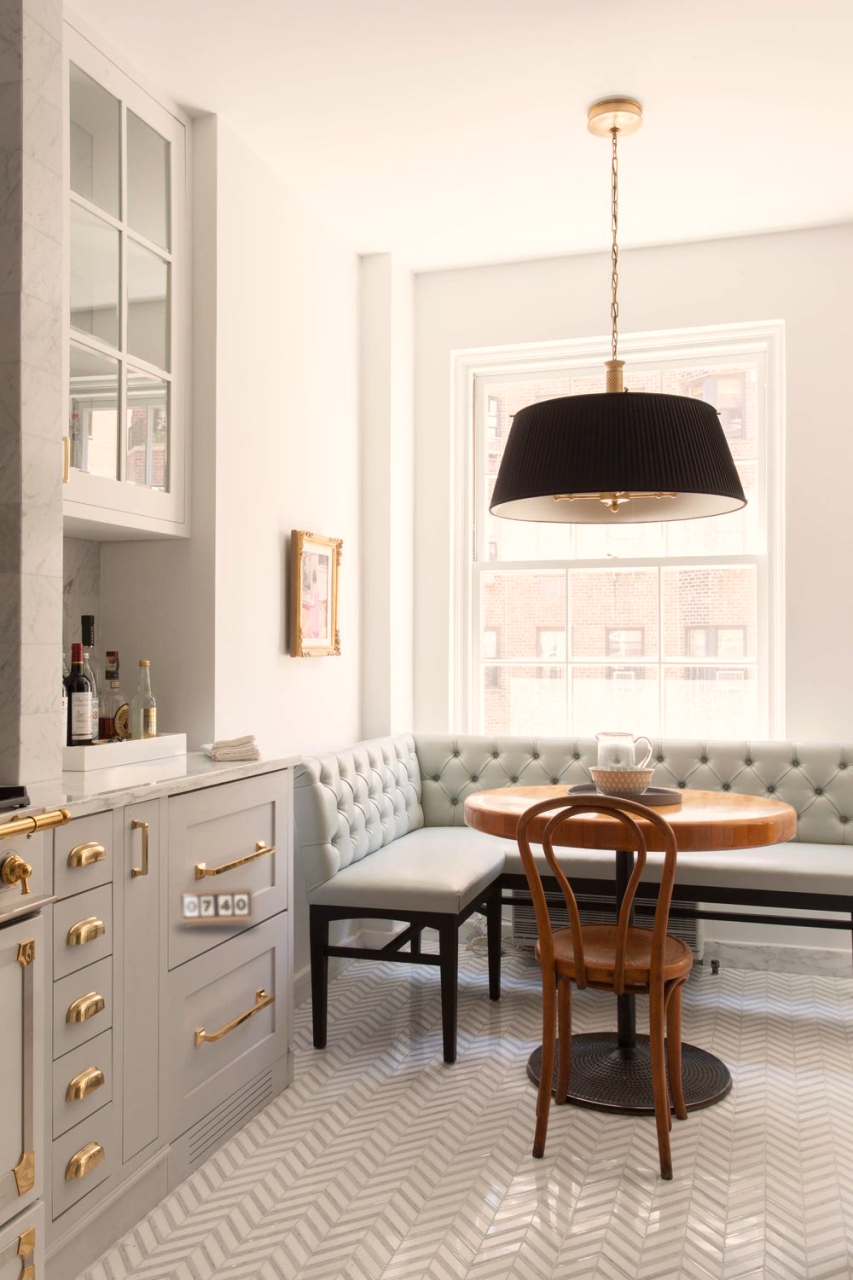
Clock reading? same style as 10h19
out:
7h40
